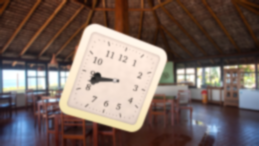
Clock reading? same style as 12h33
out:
8h42
